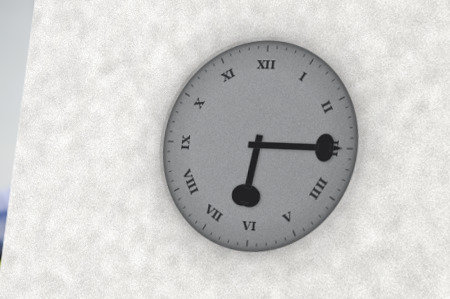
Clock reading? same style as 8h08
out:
6h15
